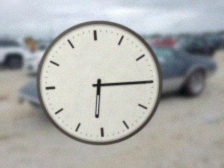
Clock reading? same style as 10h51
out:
6h15
